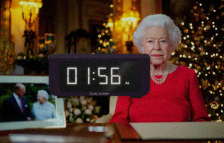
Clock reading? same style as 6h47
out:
1h56
